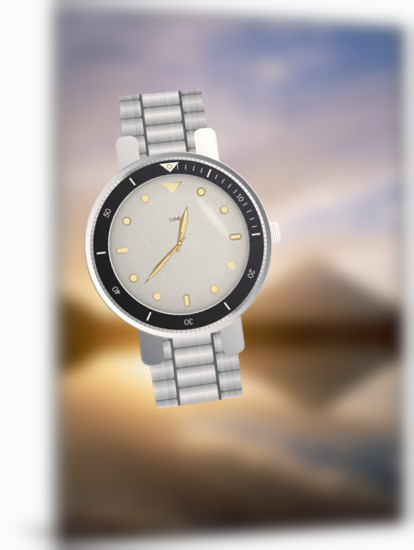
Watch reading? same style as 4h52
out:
12h38
